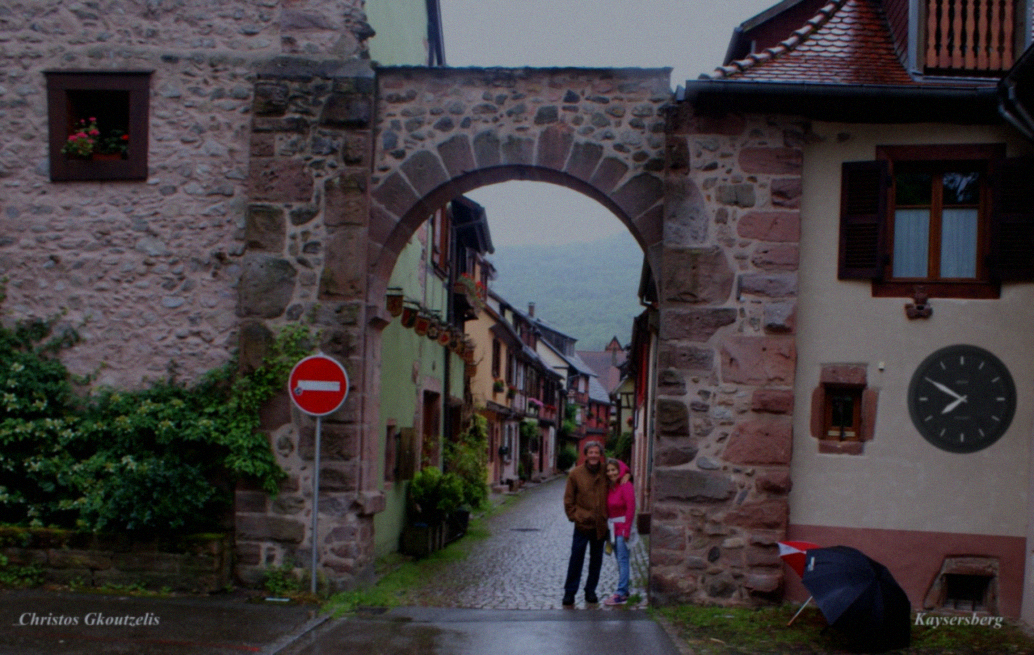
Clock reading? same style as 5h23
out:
7h50
